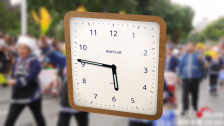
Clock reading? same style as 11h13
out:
5h46
